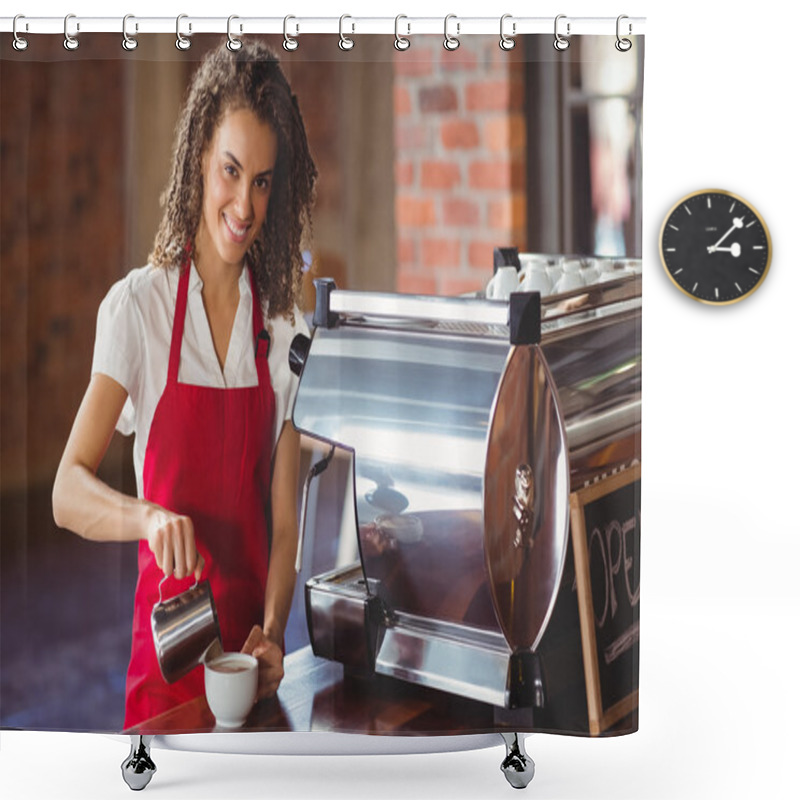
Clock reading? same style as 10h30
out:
3h08
